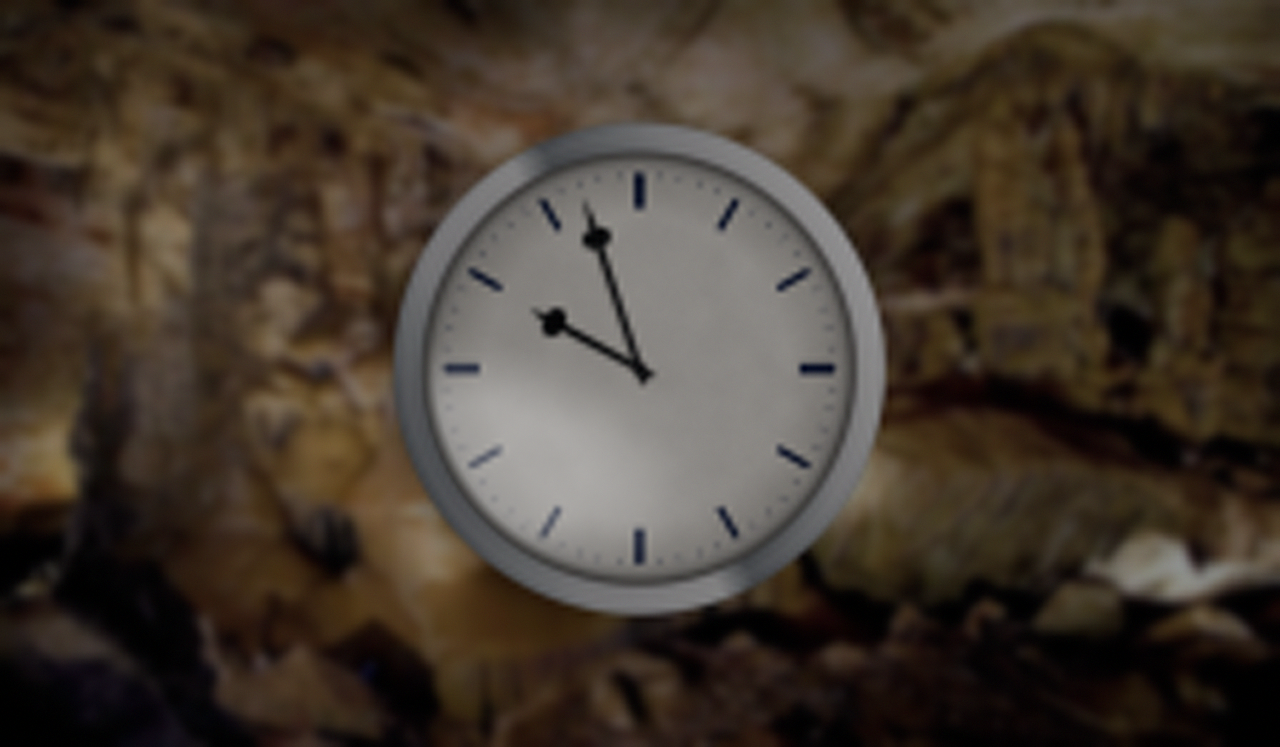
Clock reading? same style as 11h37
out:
9h57
